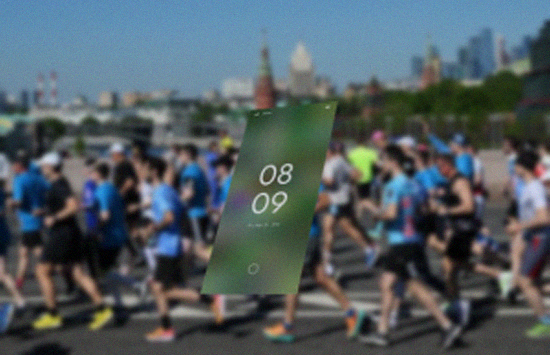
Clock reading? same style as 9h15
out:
8h09
